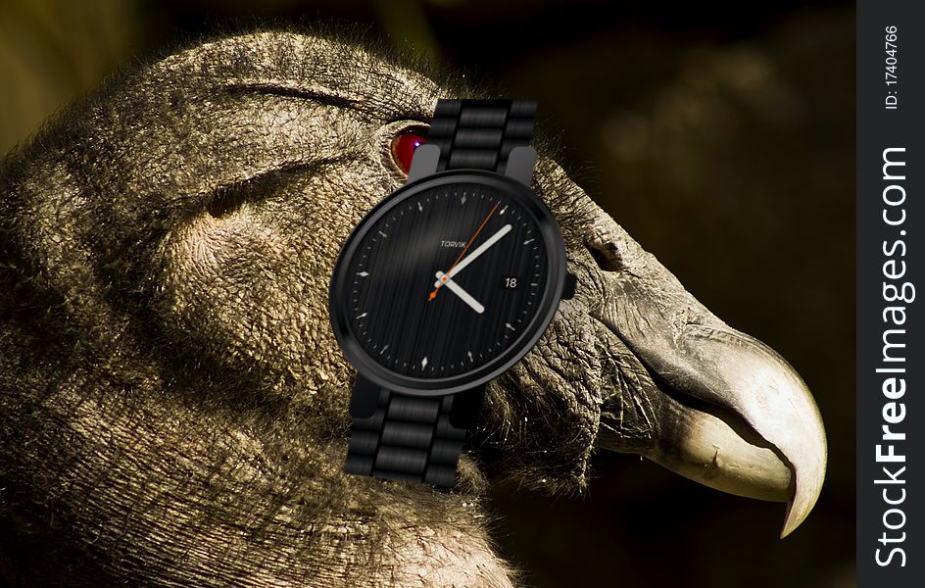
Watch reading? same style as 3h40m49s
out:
4h07m04s
